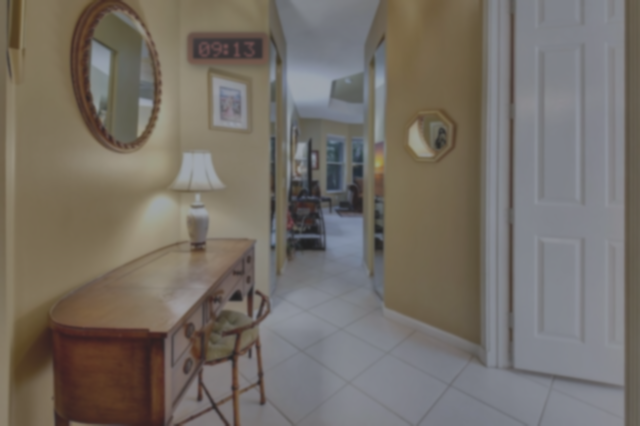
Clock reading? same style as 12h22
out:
9h13
